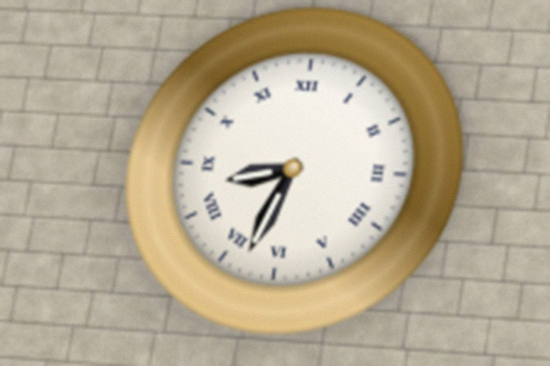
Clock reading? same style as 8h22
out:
8h33
